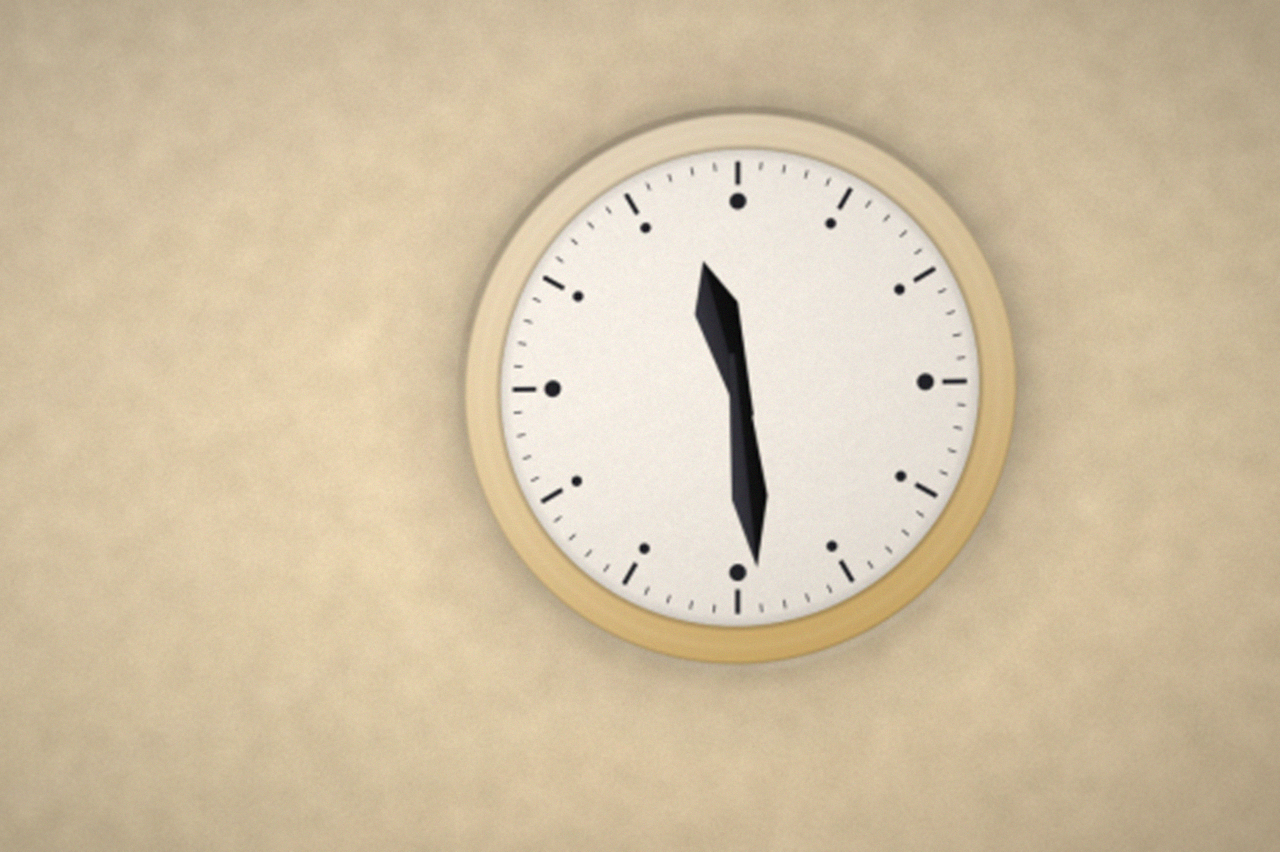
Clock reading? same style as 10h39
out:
11h29
